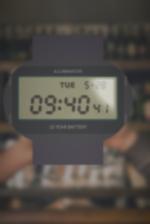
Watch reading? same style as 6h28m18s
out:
9h40m41s
